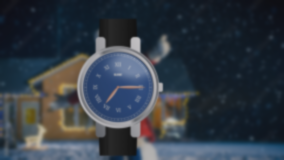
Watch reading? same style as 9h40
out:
7h15
